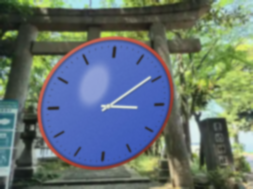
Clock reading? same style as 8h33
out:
3h09
